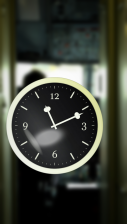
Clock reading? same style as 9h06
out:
11h11
